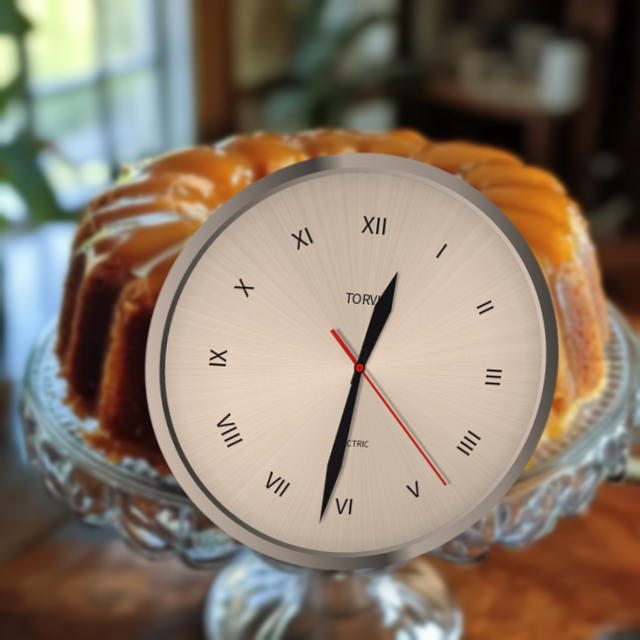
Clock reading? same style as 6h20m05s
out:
12h31m23s
